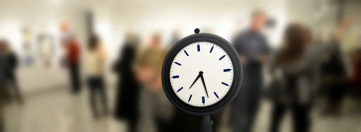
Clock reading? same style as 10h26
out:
7h28
